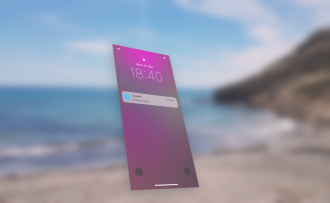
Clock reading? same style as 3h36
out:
18h40
